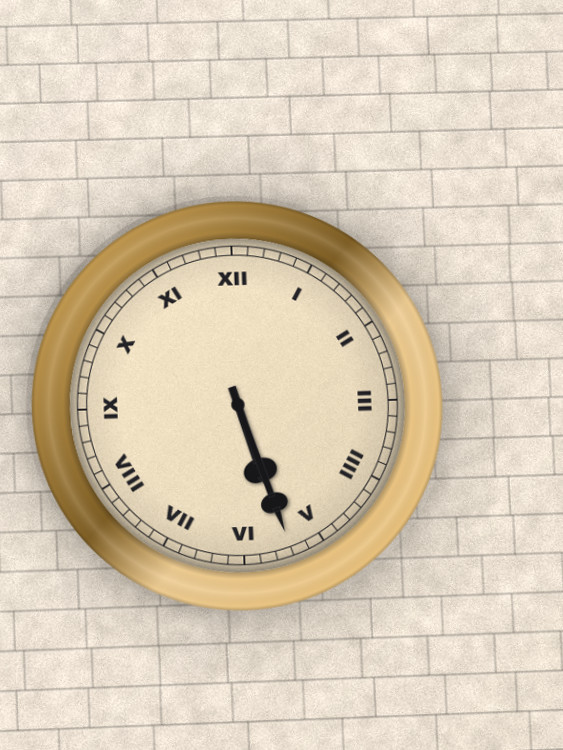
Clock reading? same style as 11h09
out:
5h27
